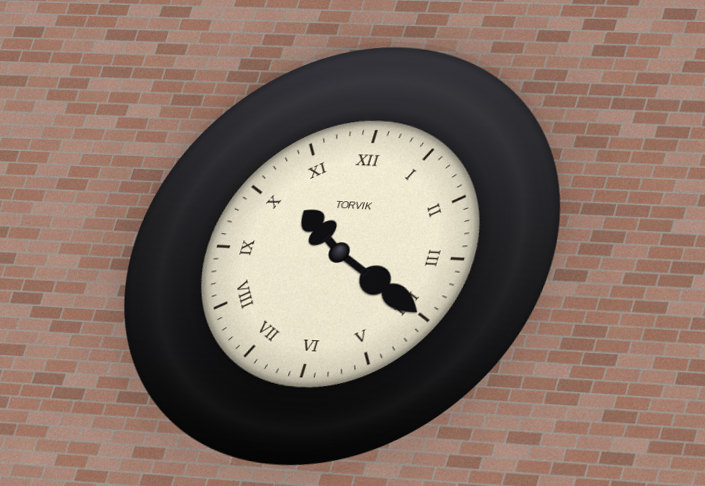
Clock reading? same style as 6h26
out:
10h20
